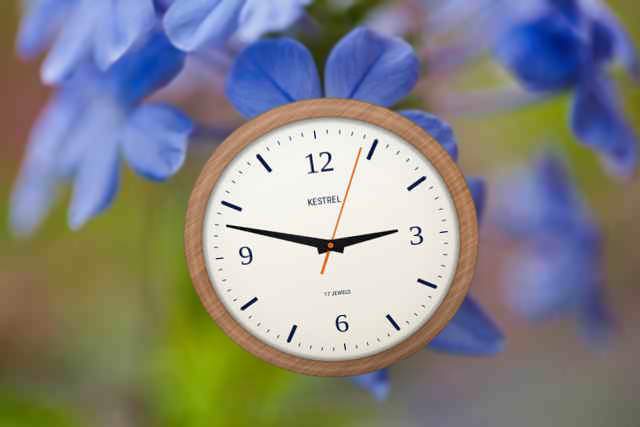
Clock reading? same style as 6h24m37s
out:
2h48m04s
